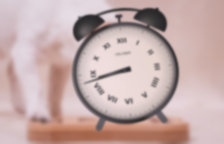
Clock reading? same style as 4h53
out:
8h43
